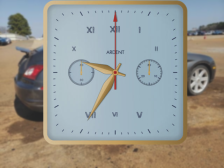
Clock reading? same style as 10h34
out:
9h35
